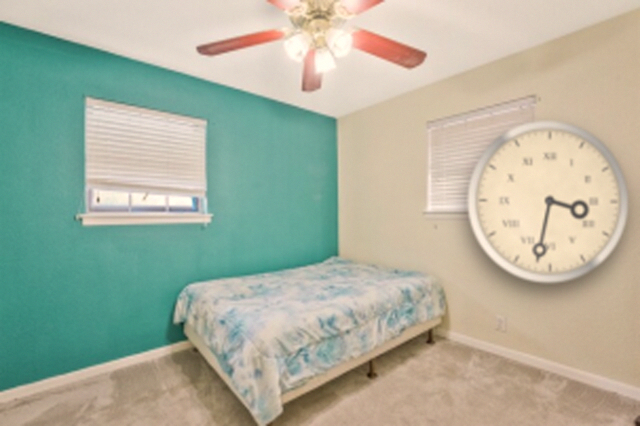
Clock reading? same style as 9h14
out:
3h32
